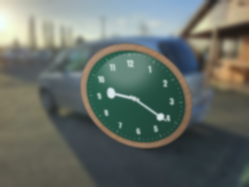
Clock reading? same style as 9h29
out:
9h21
